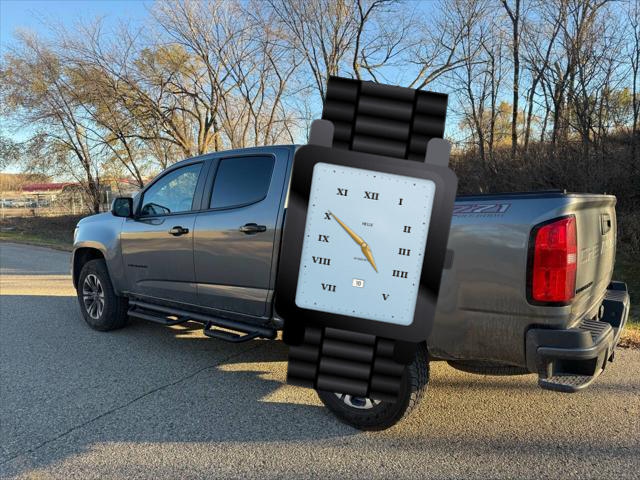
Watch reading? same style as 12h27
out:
4h51
